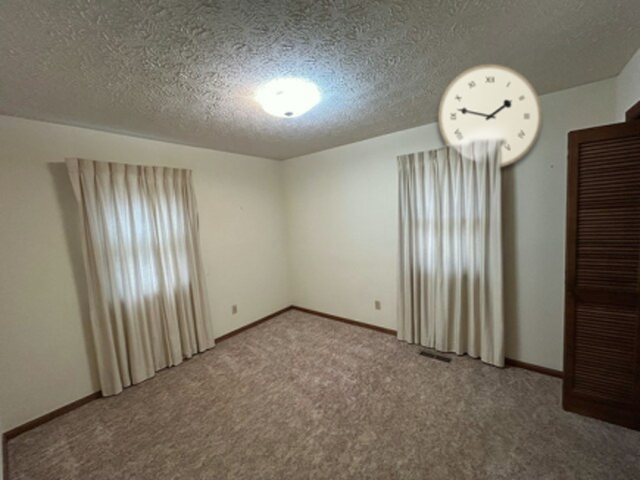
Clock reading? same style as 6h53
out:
1h47
